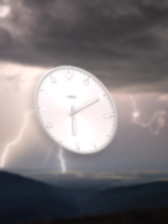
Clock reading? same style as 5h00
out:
6h10
